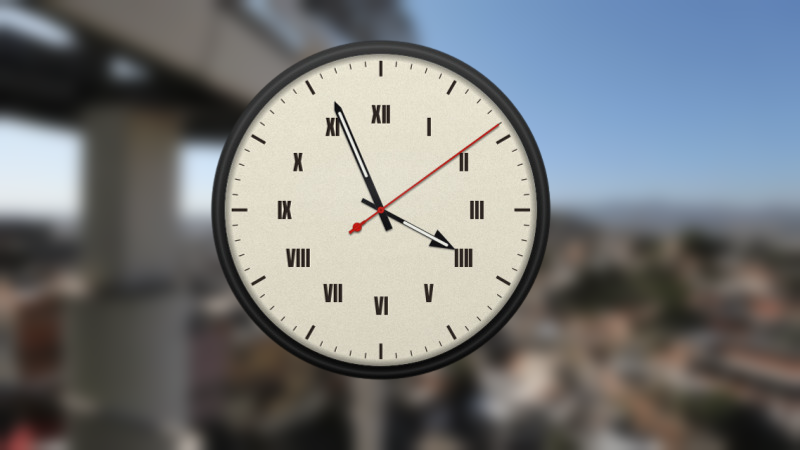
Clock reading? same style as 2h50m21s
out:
3h56m09s
